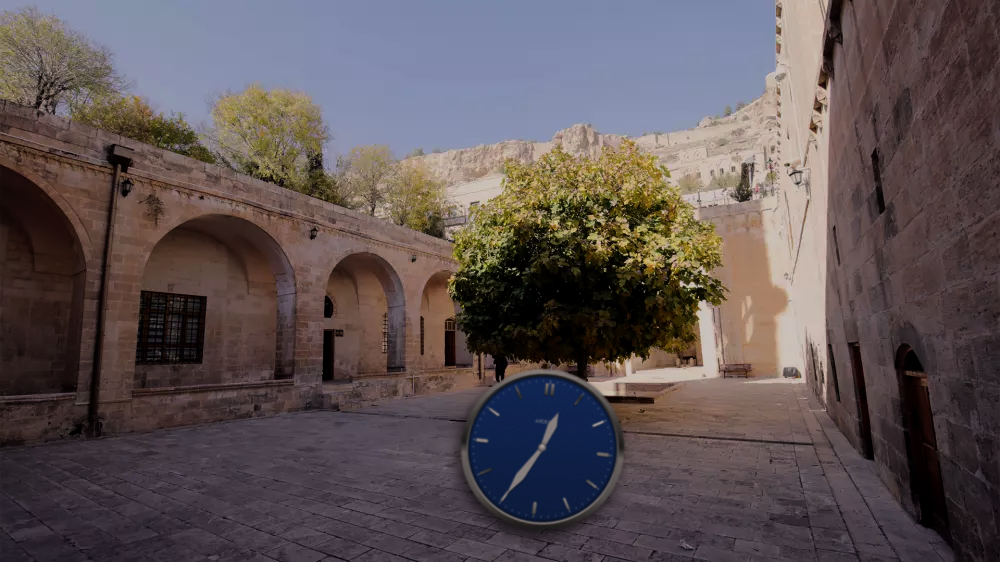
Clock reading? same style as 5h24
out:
12h35
